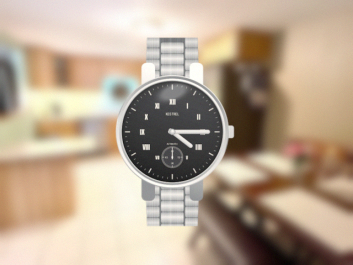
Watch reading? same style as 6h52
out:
4h15
